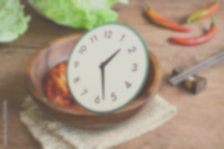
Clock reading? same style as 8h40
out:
1h28
